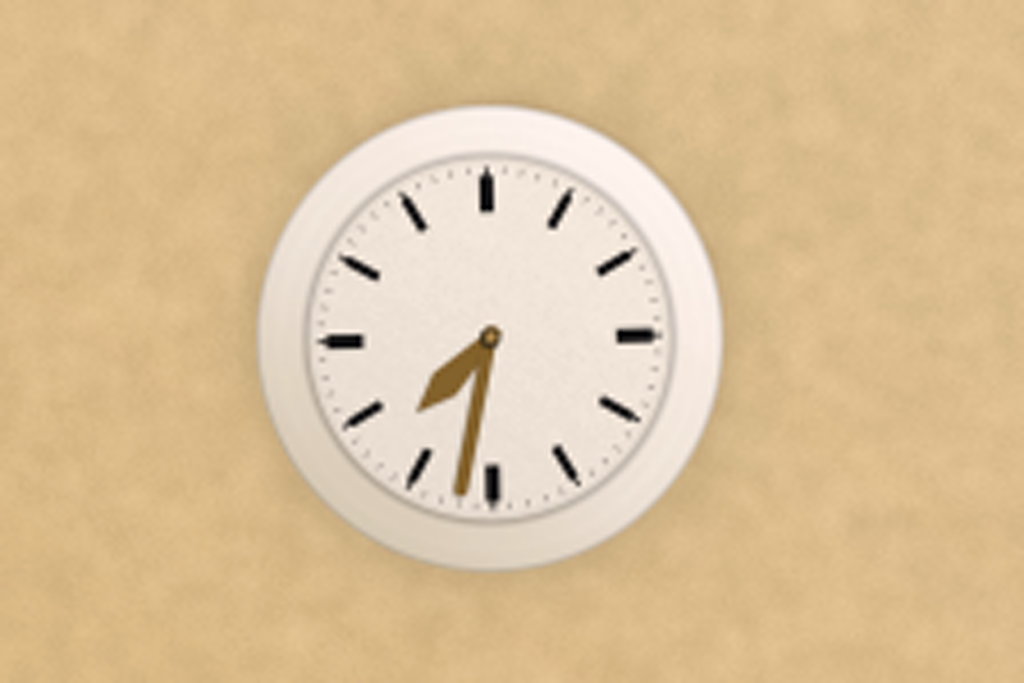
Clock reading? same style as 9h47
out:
7h32
